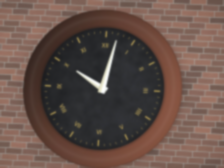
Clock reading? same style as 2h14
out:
10h02
